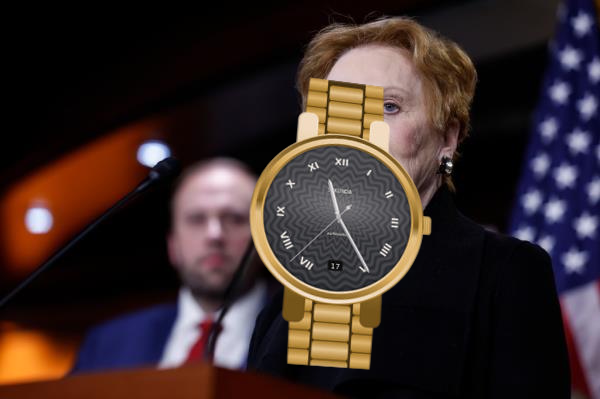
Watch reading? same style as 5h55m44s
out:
11h24m37s
